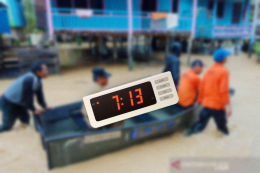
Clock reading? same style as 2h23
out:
7h13
